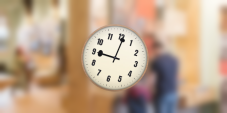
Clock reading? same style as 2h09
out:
9h01
